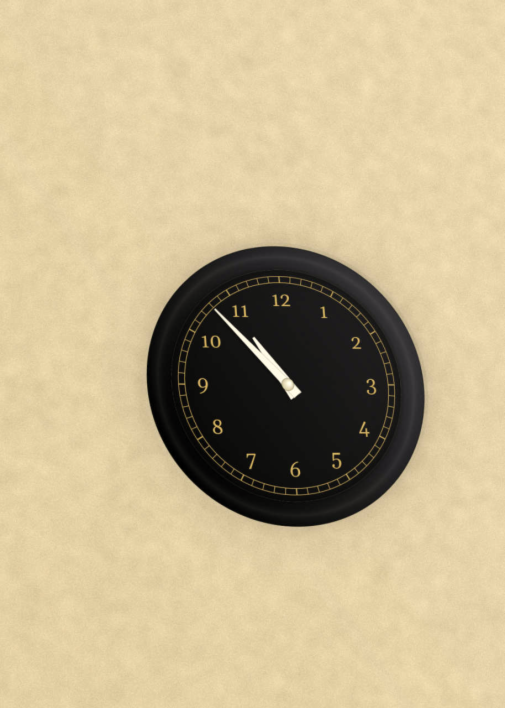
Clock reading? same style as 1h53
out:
10h53
